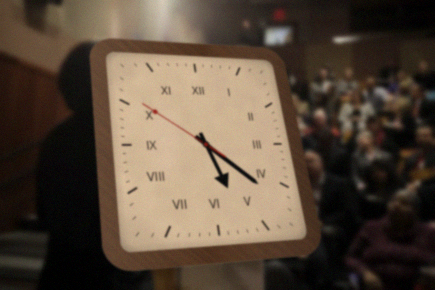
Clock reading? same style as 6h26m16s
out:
5h21m51s
